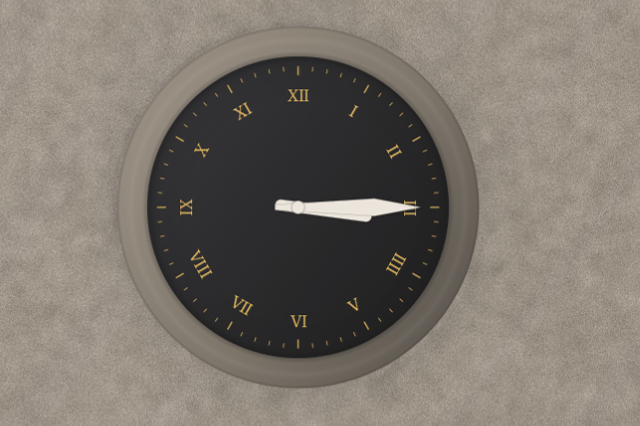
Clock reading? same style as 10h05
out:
3h15
